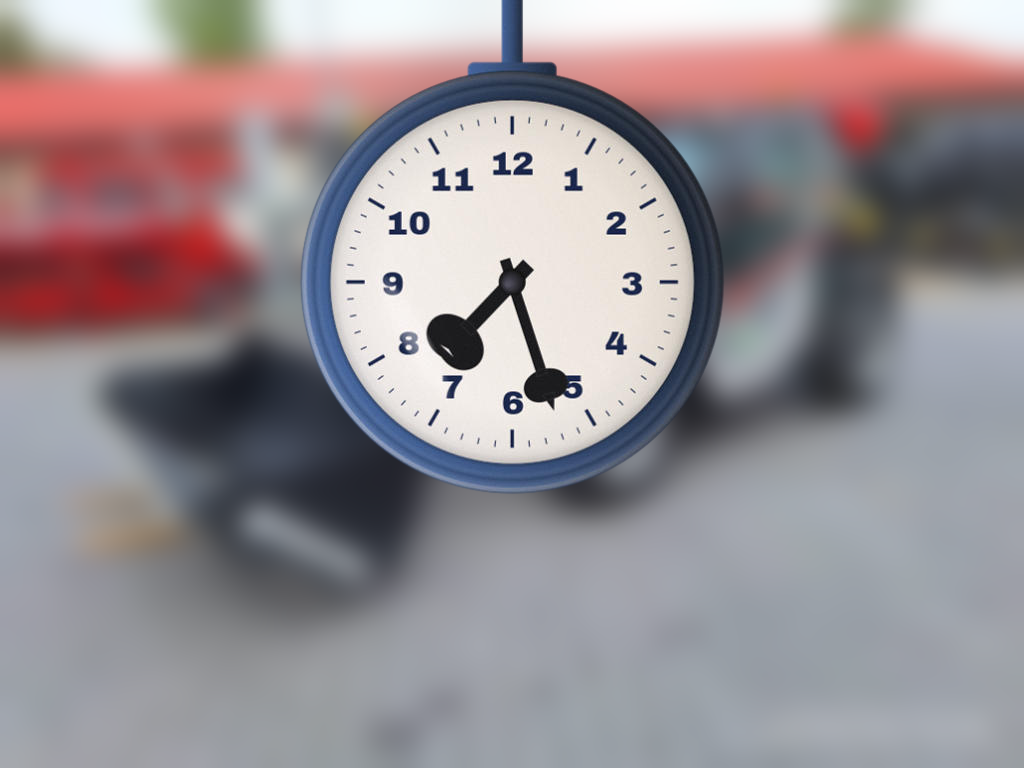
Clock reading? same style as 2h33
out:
7h27
